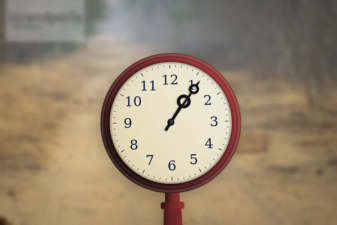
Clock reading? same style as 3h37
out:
1h06
